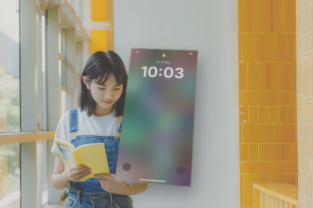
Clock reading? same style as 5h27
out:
10h03
